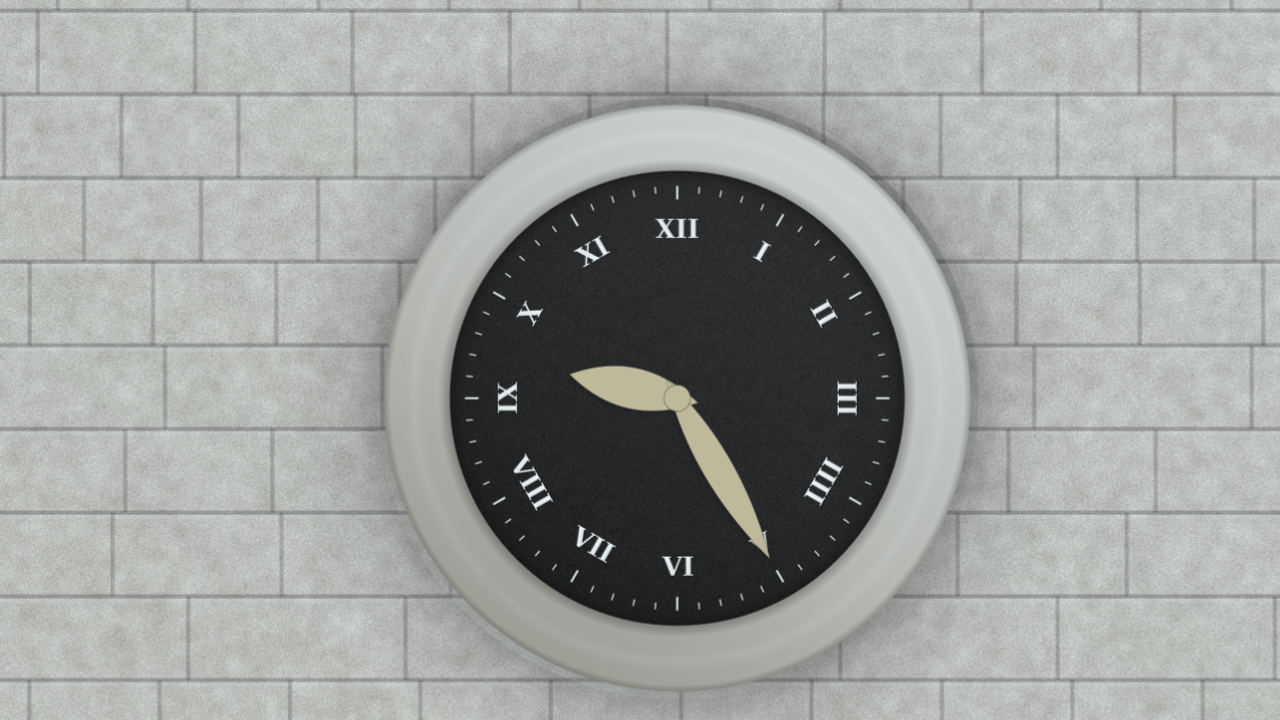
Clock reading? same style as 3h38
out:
9h25
